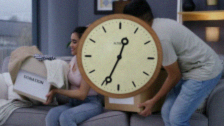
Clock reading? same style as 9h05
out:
12h34
